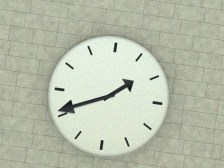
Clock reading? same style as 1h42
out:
1h41
